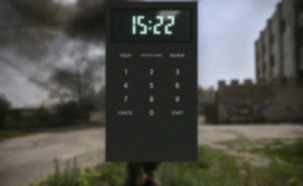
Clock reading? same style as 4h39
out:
15h22
